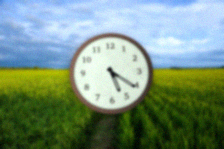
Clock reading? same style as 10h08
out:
5h21
